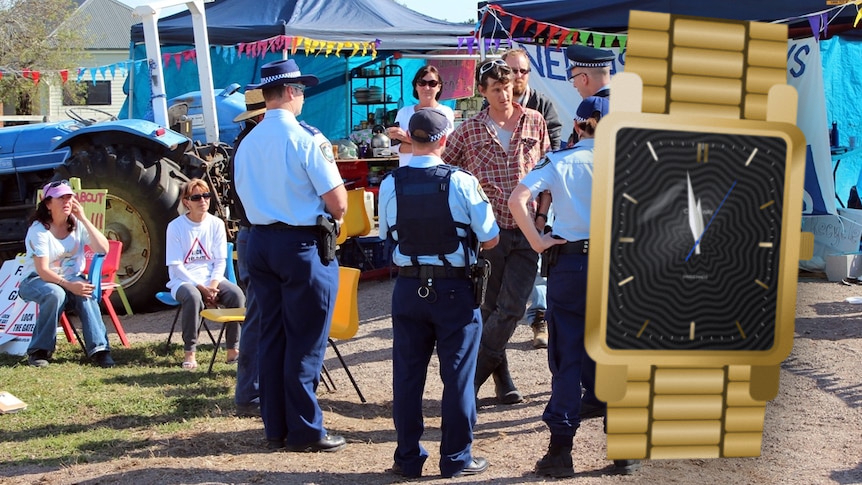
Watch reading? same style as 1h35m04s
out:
11h58m05s
